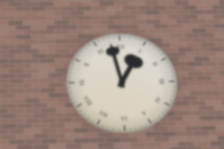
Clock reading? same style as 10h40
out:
12h58
